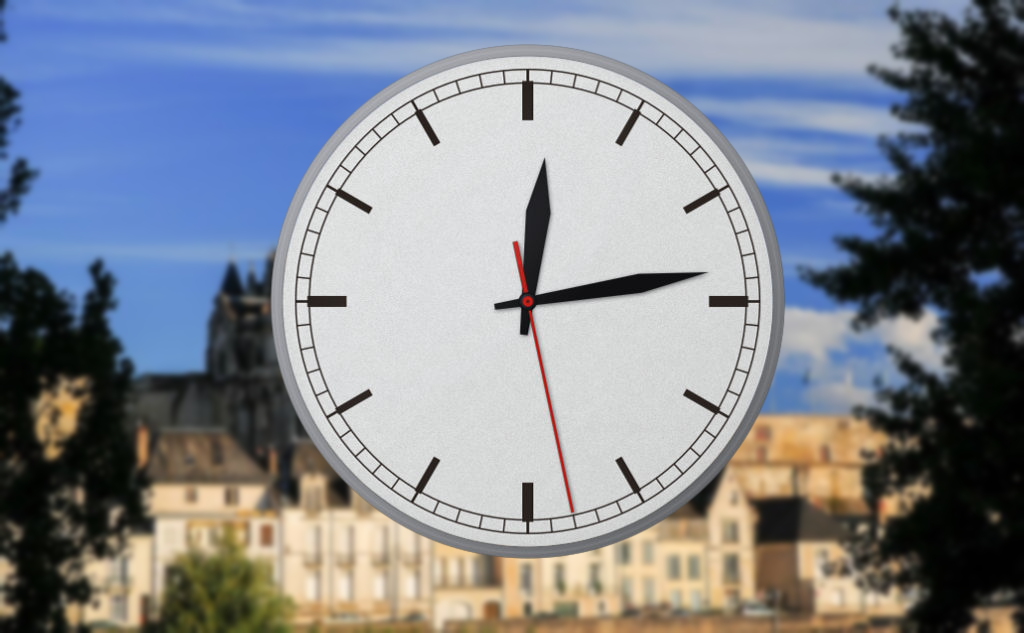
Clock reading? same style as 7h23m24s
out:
12h13m28s
